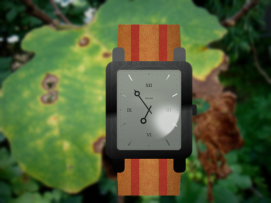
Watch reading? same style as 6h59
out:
6h54
